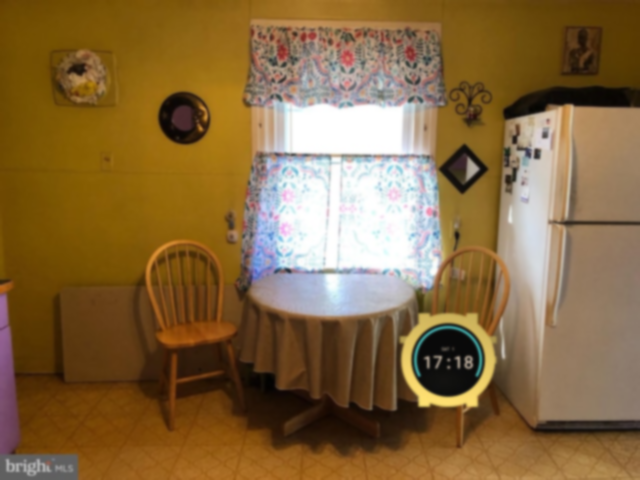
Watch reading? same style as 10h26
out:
17h18
